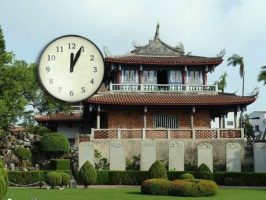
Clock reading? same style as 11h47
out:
12h04
